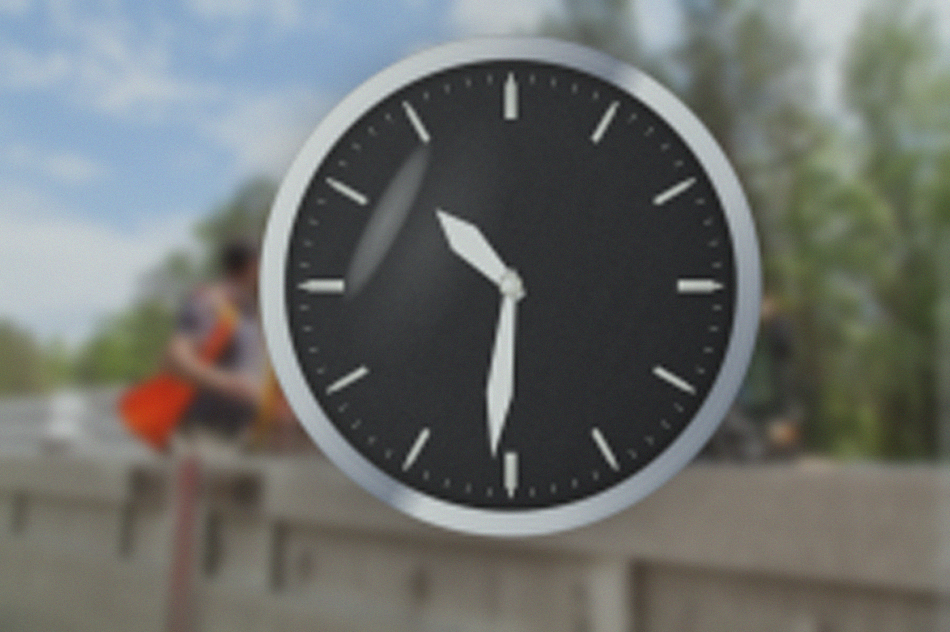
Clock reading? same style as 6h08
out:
10h31
